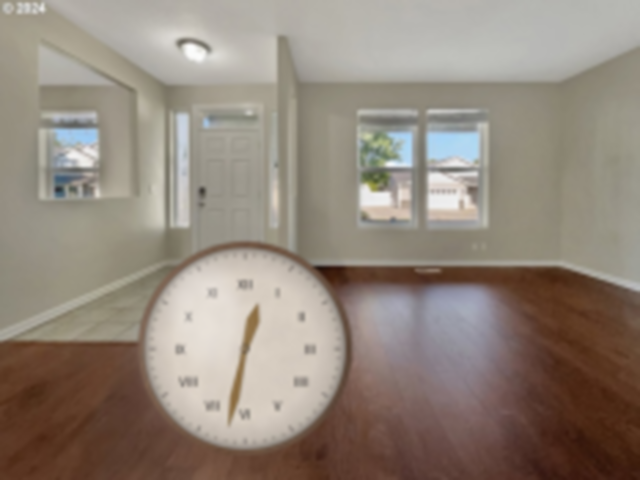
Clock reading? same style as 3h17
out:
12h32
